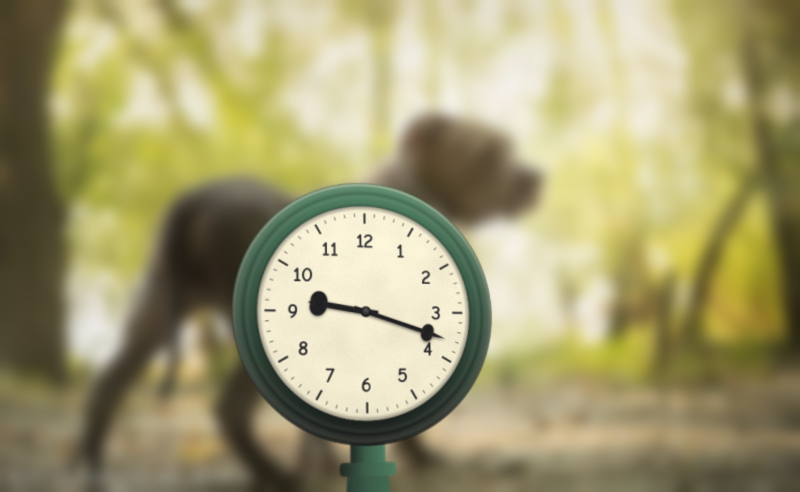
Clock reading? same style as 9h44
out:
9h18
